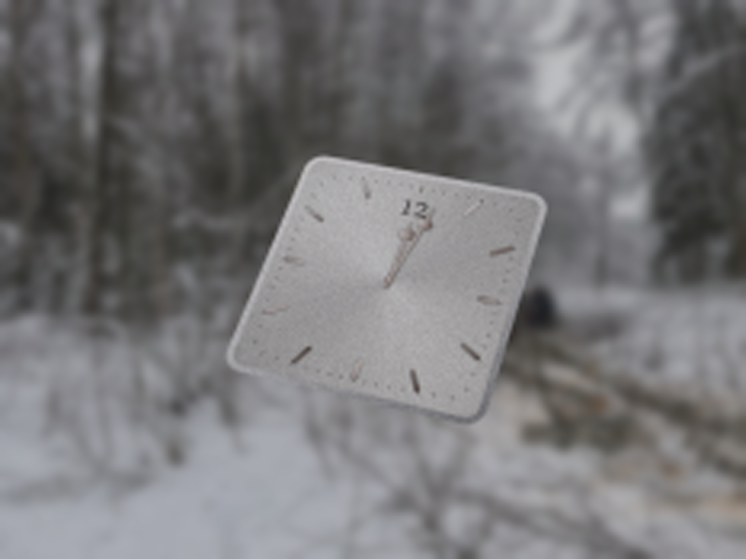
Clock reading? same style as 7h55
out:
12h02
